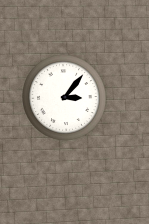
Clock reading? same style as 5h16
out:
3h07
